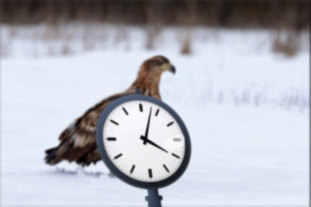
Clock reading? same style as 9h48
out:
4h03
